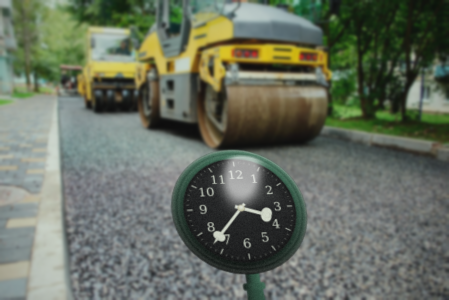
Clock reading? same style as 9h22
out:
3h37
